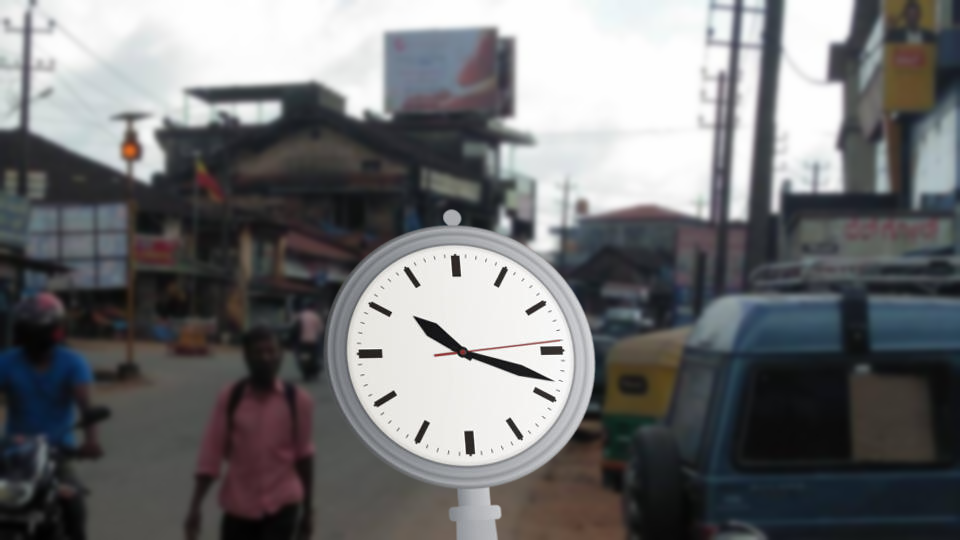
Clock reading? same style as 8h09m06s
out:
10h18m14s
